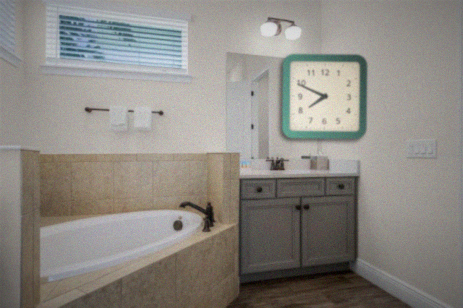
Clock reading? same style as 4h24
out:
7h49
